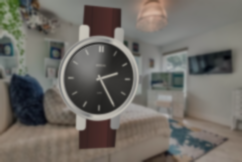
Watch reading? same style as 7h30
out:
2h25
